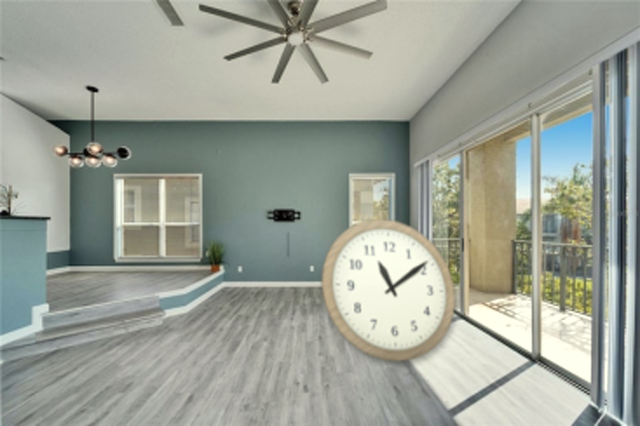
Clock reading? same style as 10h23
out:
11h09
